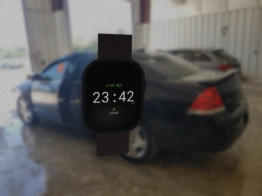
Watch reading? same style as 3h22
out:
23h42
